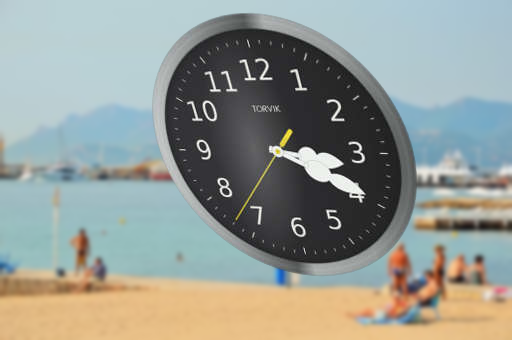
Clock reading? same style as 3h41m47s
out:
3h19m37s
